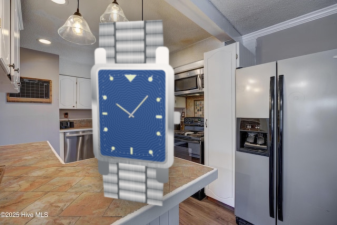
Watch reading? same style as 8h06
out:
10h07
